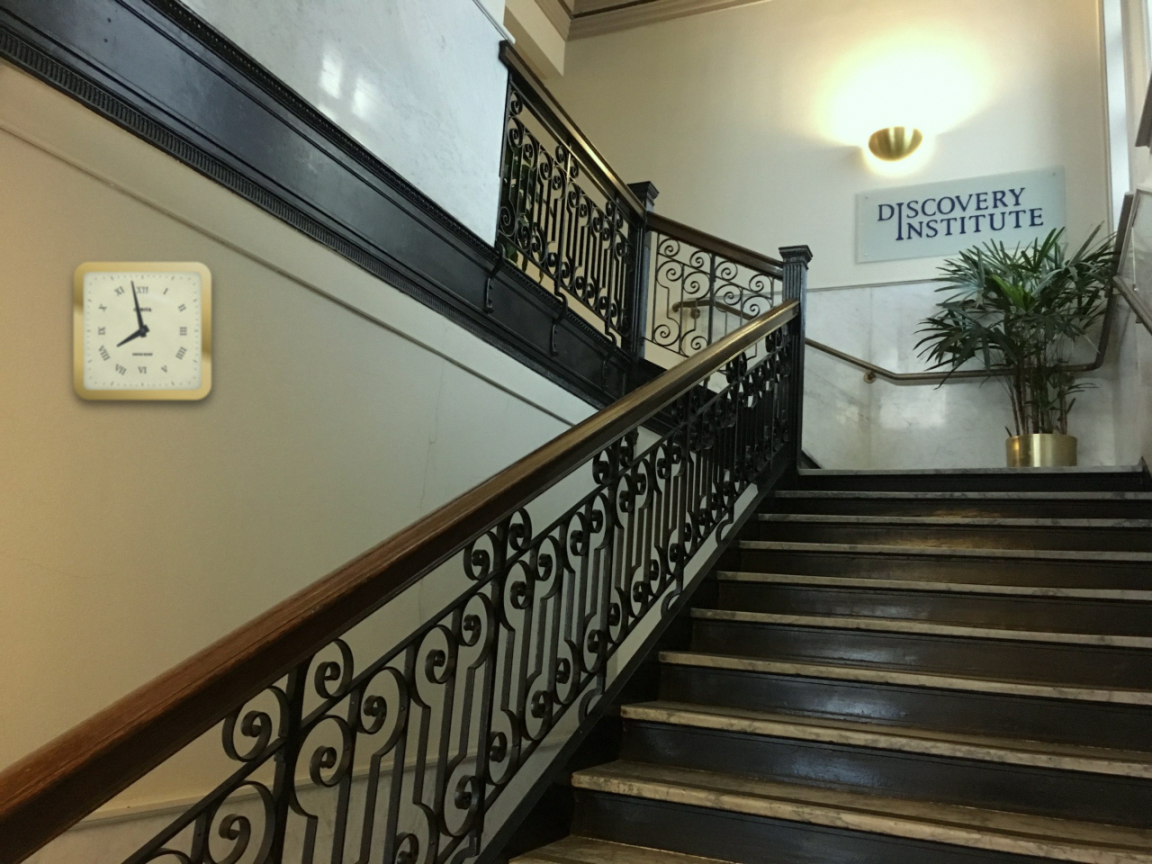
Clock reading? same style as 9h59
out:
7h58
